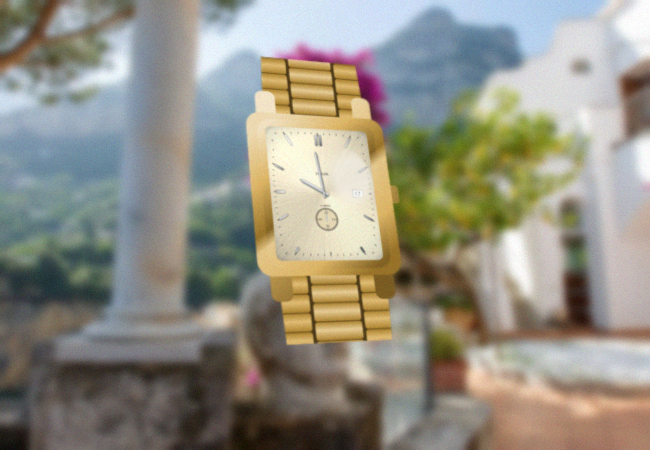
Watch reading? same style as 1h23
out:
9h59
